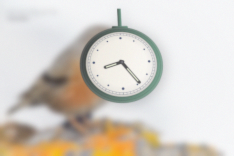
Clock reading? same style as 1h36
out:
8h24
